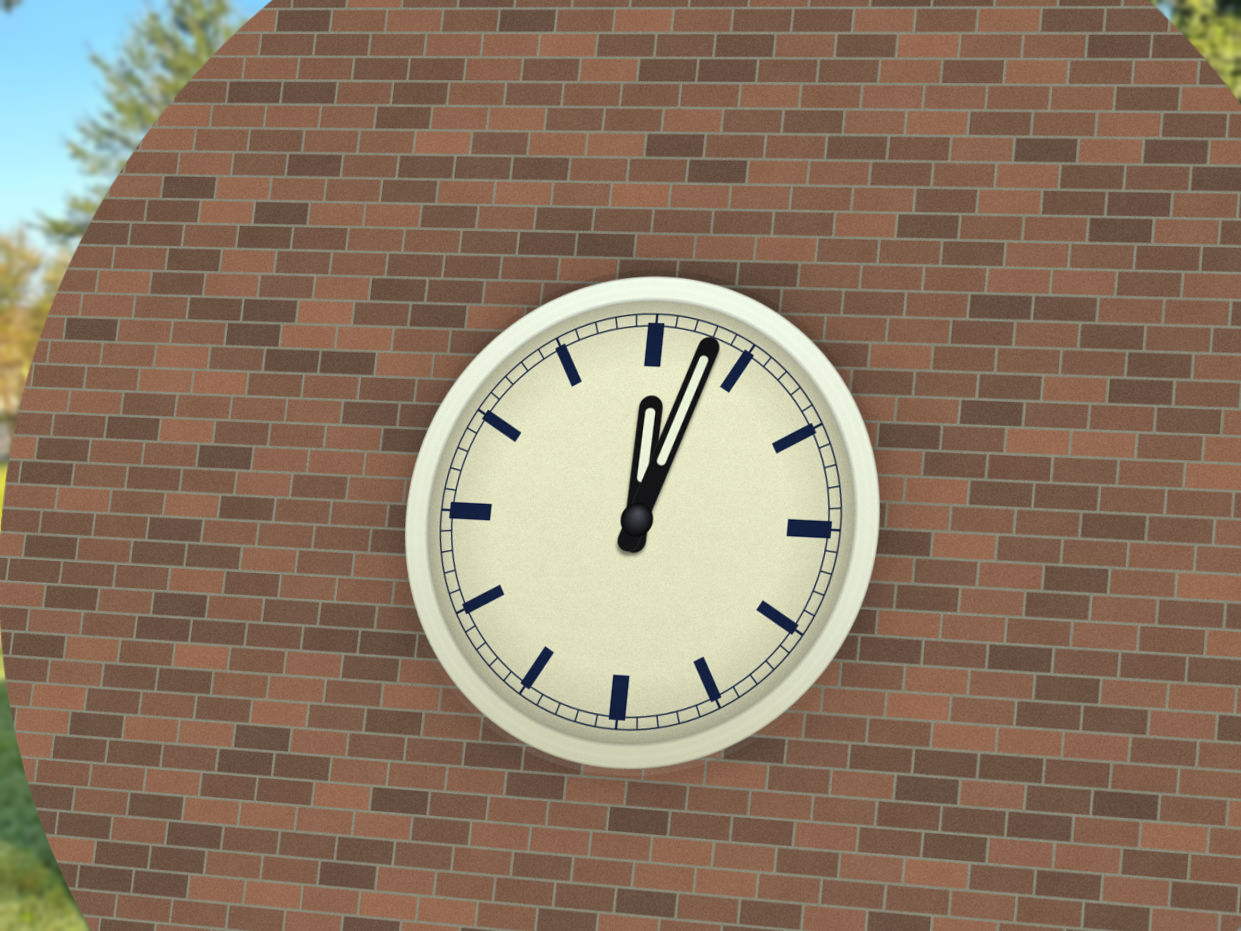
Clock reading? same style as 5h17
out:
12h03
